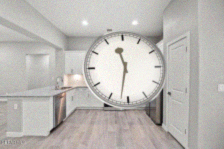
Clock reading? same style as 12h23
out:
11h32
